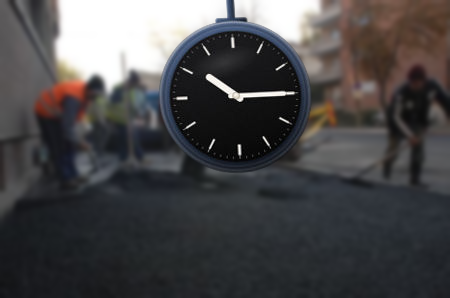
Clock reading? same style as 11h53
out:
10h15
